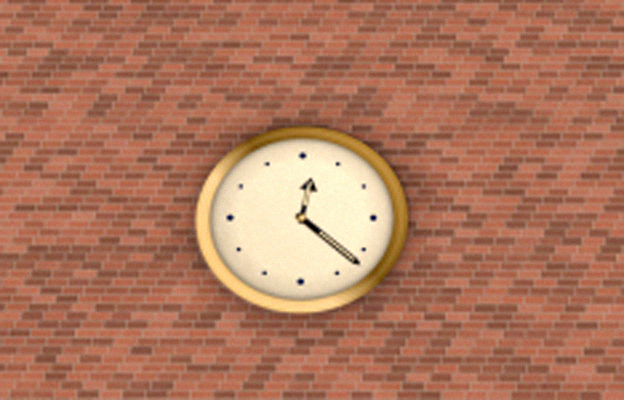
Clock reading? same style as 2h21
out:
12h22
